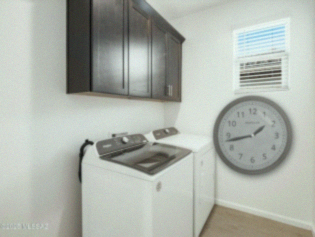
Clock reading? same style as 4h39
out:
1h43
